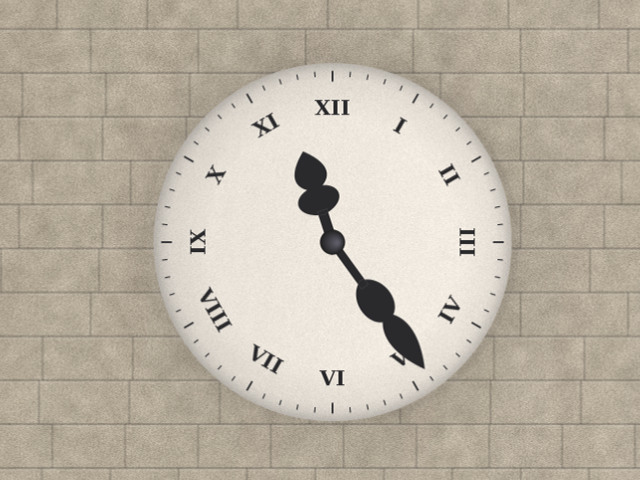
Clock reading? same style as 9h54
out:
11h24
